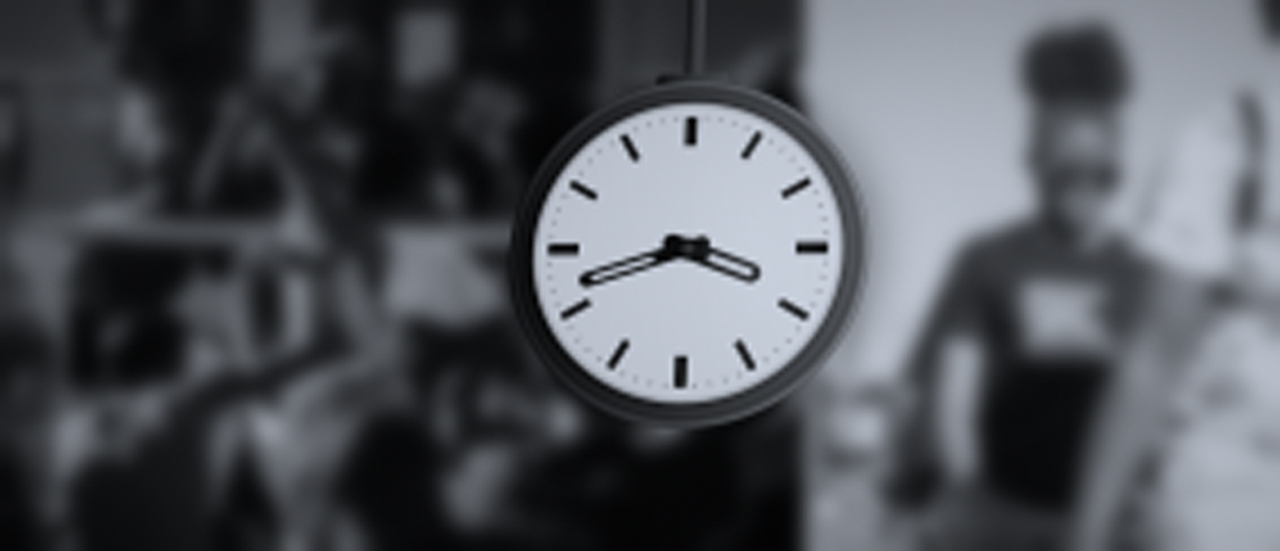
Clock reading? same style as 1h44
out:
3h42
